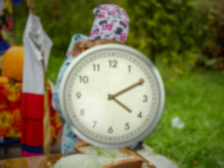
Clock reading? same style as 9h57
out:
4h10
